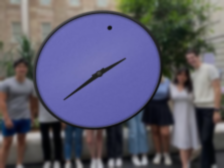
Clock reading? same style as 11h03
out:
1h37
